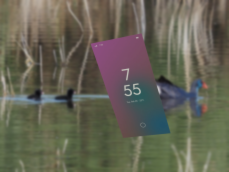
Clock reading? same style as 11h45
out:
7h55
